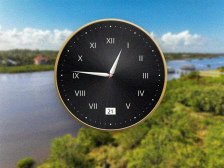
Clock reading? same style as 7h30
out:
12h46
